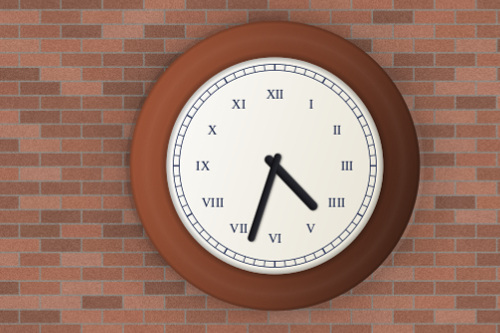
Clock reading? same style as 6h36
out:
4h33
